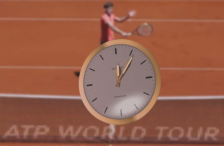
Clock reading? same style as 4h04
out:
12h06
